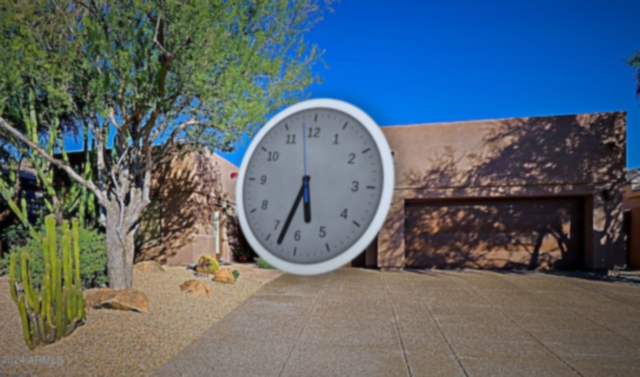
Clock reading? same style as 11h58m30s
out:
5h32m58s
